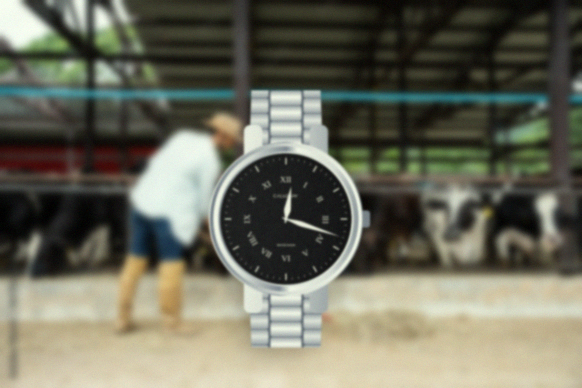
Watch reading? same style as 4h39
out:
12h18
